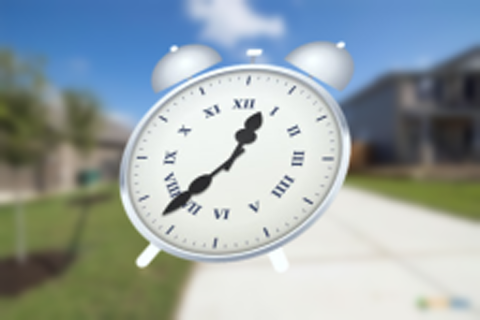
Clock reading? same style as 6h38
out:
12h37
